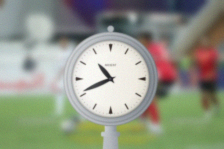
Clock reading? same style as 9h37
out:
10h41
